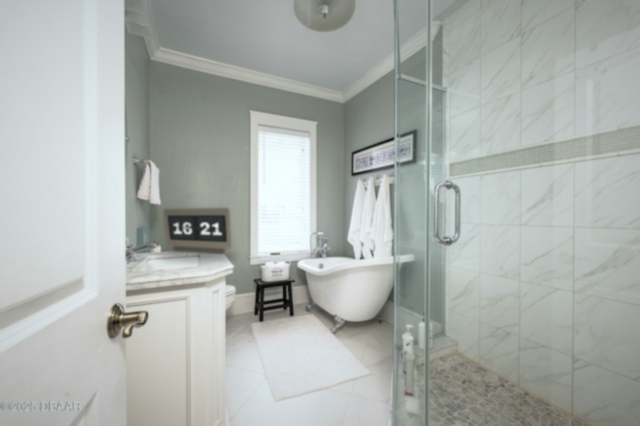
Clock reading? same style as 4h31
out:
16h21
